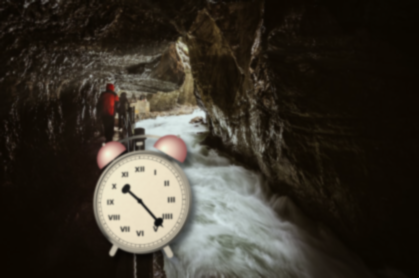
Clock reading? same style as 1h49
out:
10h23
